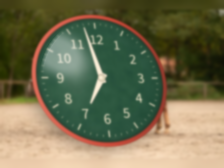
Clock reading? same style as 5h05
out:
6h58
